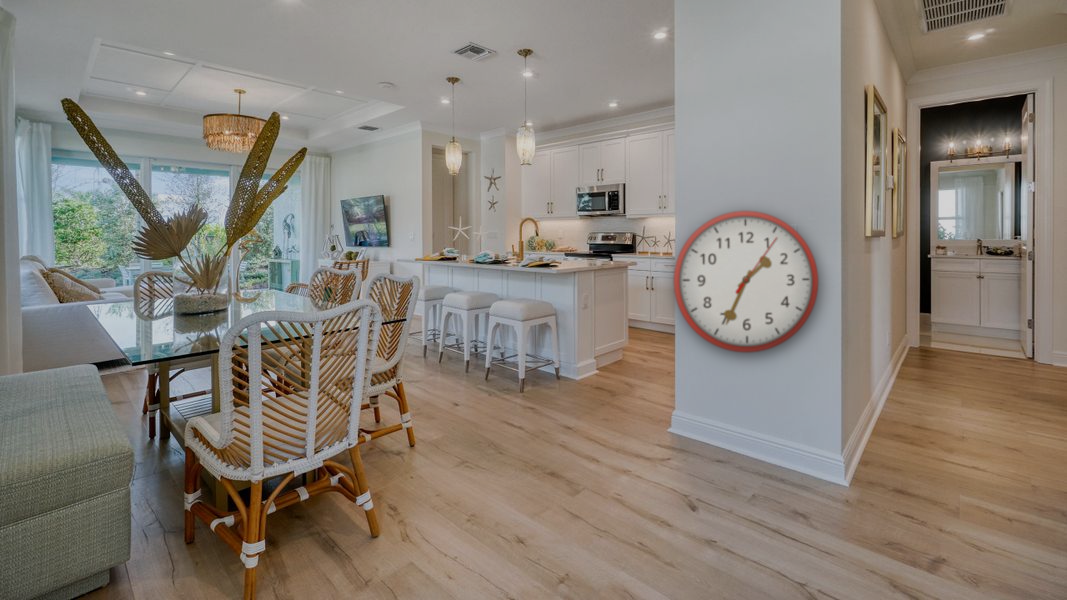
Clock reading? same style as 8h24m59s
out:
1h34m06s
